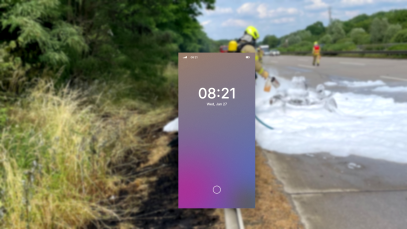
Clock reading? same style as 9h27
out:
8h21
